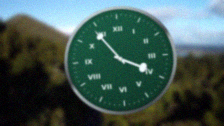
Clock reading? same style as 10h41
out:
3h54
